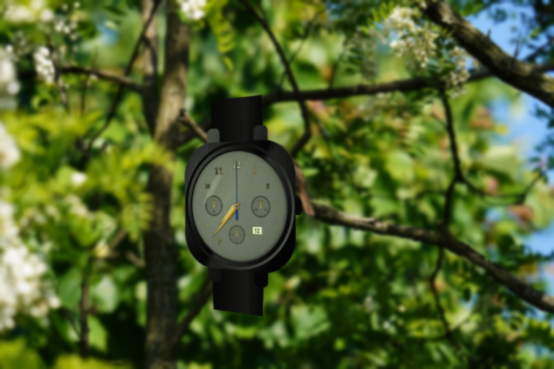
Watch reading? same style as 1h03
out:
7h37
